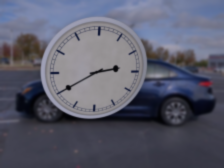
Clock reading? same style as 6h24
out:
2h40
